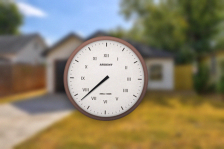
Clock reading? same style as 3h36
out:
7h38
